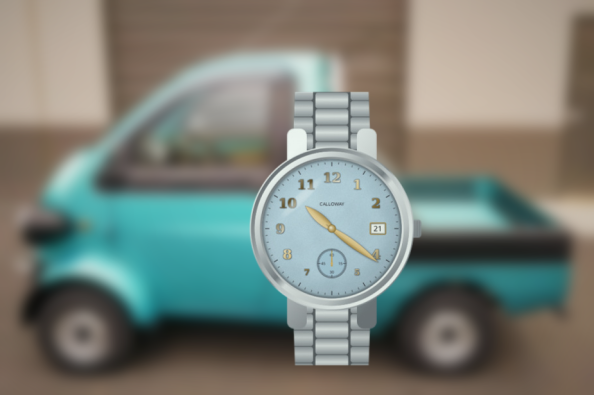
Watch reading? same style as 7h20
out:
10h21
